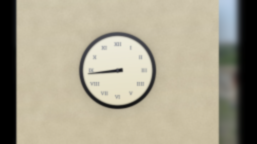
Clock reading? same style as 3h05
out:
8h44
